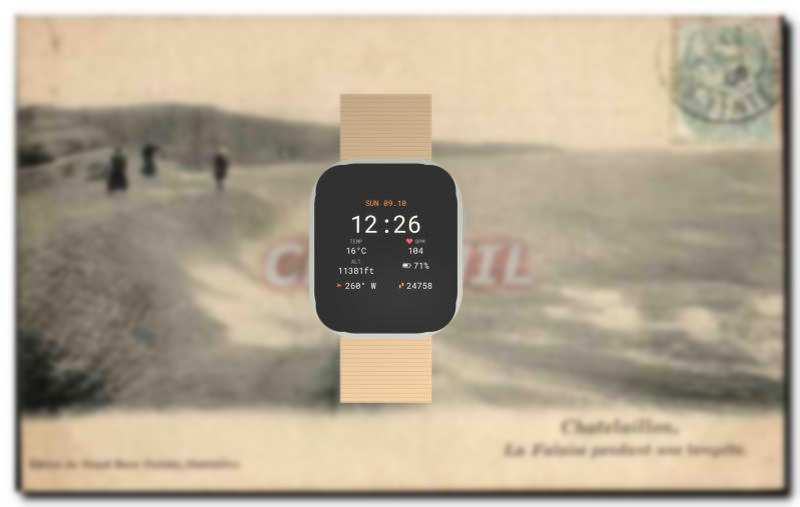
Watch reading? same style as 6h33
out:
12h26
